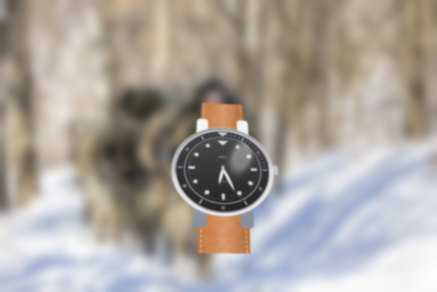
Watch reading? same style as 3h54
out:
6h26
